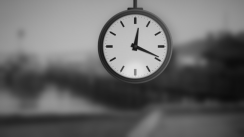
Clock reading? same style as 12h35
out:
12h19
